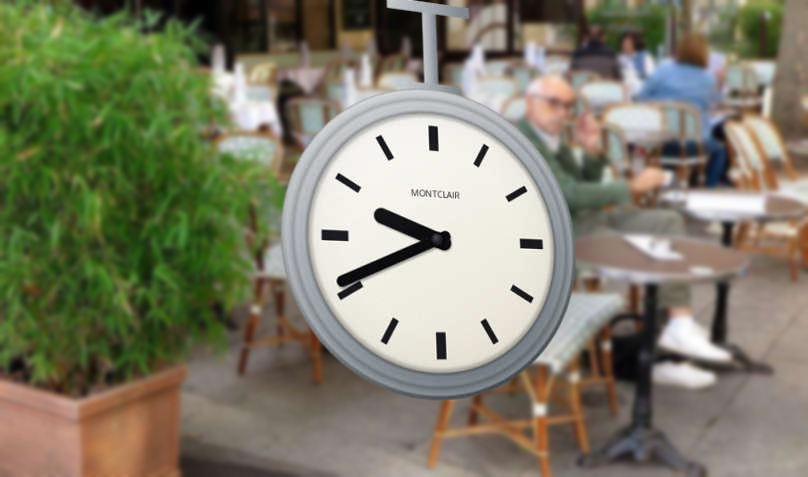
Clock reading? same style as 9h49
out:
9h41
